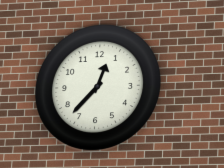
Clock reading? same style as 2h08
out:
12h37
